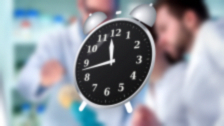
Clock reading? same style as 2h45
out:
11h43
